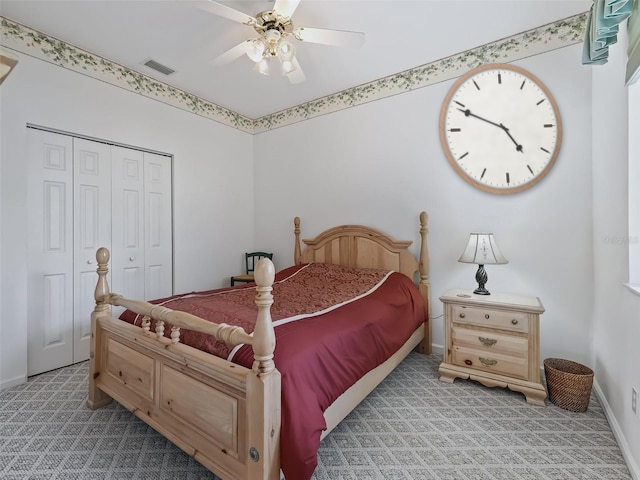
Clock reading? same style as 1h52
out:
4h49
